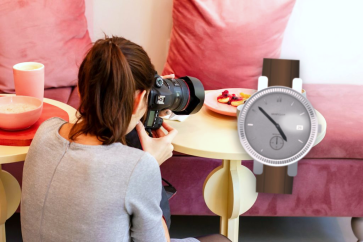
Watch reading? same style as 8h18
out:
4h52
